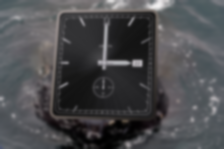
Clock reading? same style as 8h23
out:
3h00
